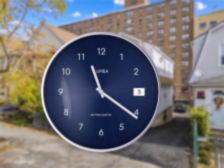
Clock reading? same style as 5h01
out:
11h21
